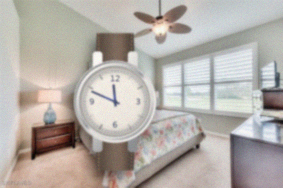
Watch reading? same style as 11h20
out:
11h49
